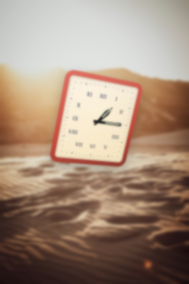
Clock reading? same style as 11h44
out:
1h15
